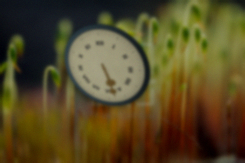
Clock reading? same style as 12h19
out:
5h28
